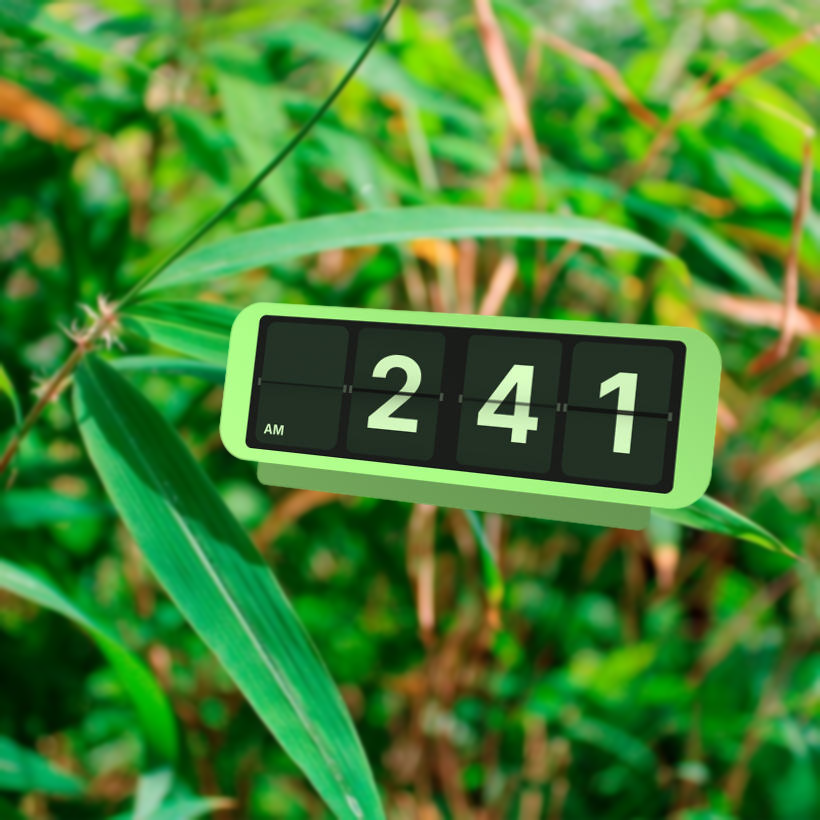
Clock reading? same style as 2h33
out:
2h41
